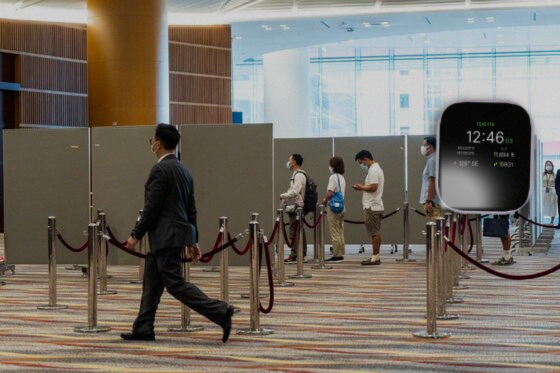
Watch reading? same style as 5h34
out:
12h46
